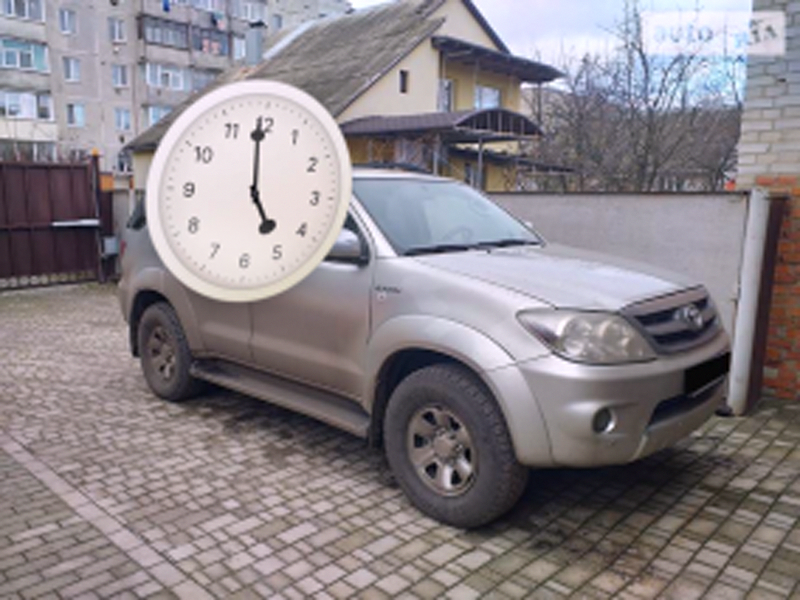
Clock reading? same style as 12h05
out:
4h59
